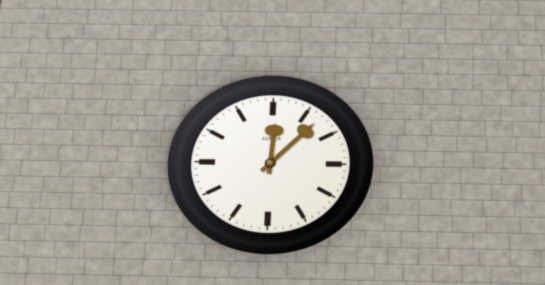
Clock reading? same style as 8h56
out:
12h07
